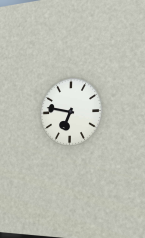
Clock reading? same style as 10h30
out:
6h47
